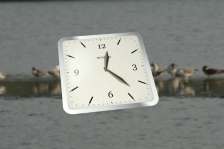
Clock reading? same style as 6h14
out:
12h23
